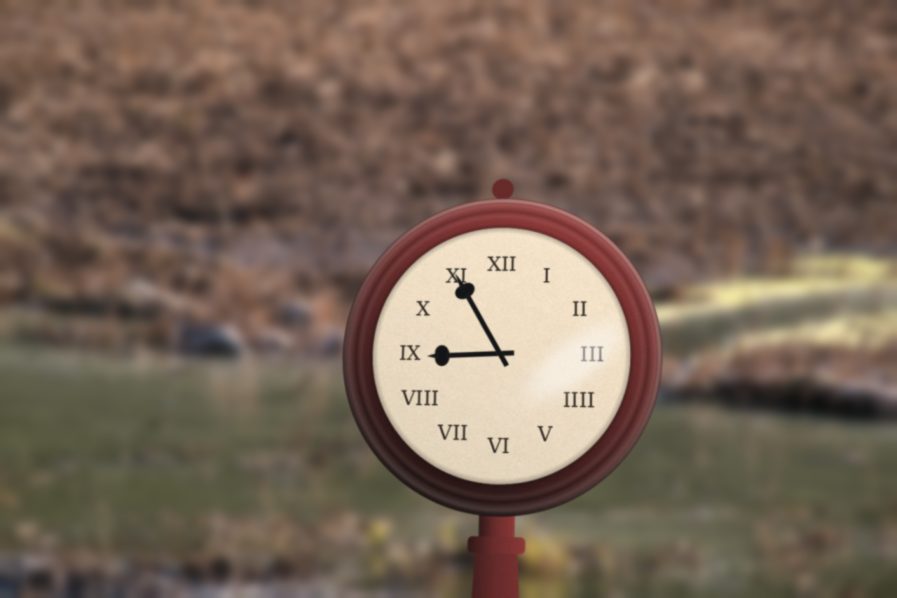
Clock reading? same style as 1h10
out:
8h55
